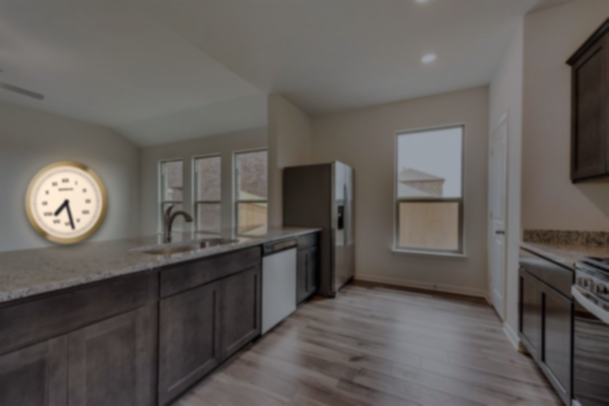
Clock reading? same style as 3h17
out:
7h28
